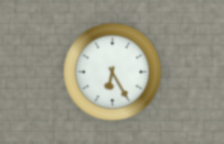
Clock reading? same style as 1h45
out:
6h25
